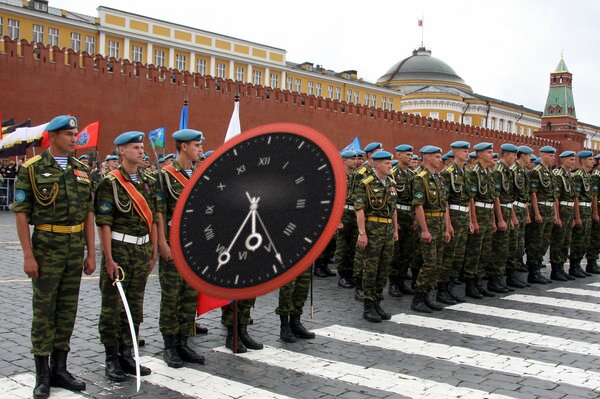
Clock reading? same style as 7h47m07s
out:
5h33m24s
